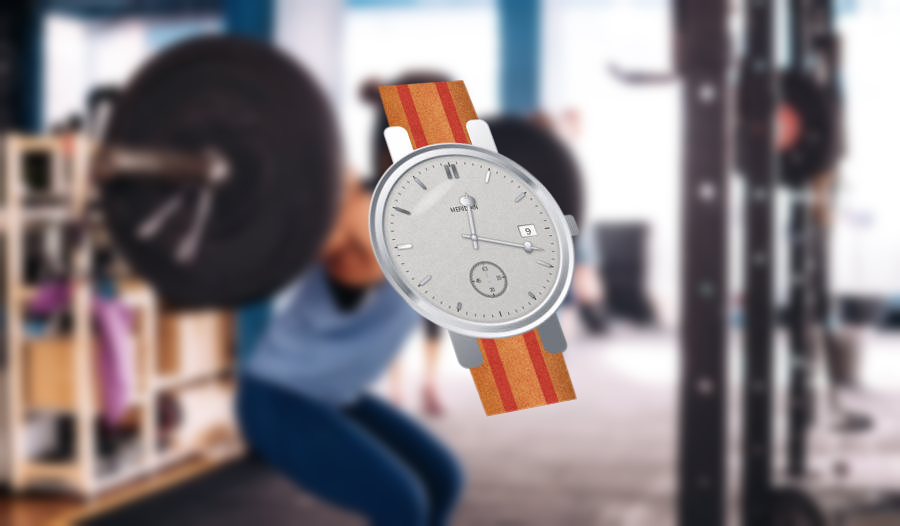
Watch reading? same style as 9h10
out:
12h18
